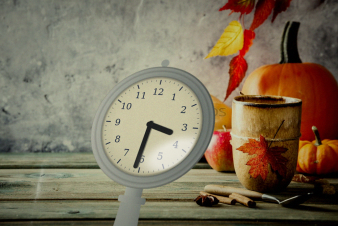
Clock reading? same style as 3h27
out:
3h31
